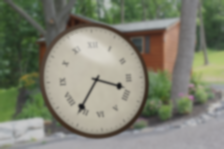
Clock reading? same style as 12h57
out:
3h36
